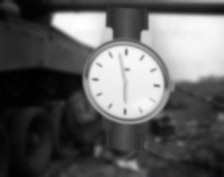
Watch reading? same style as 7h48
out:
5h58
